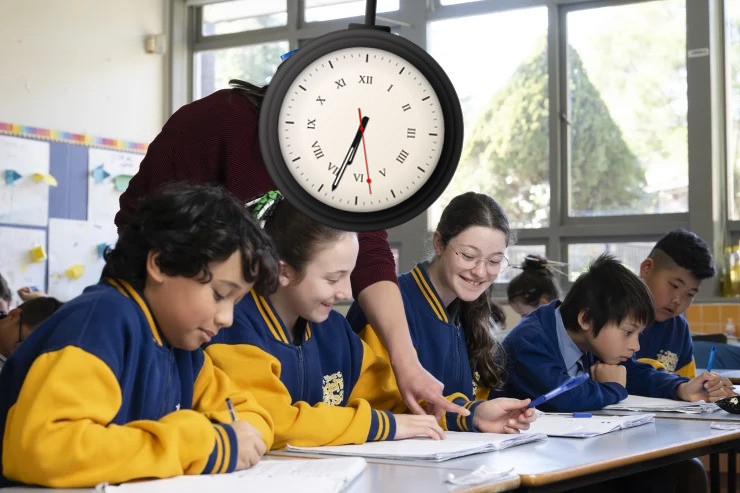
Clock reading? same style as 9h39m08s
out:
6h33m28s
